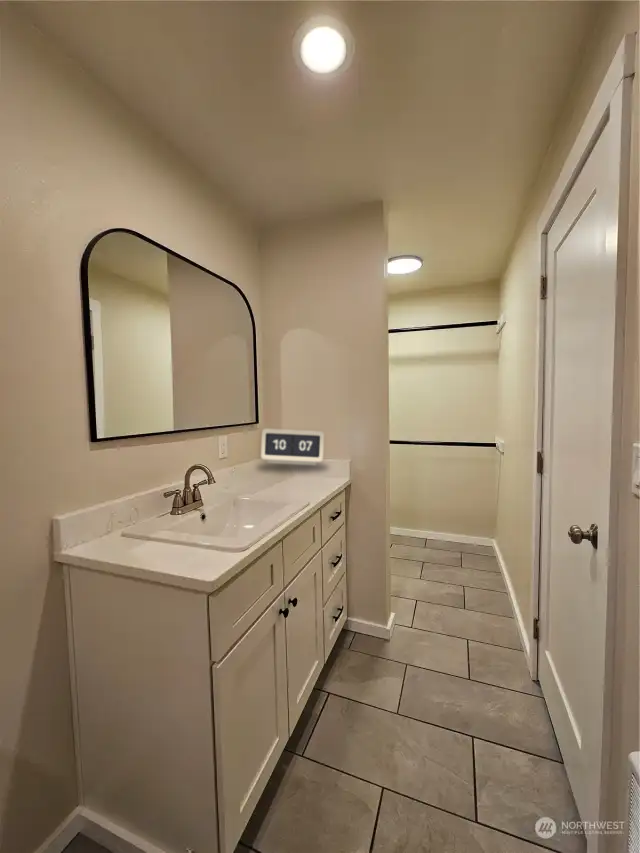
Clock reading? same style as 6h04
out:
10h07
